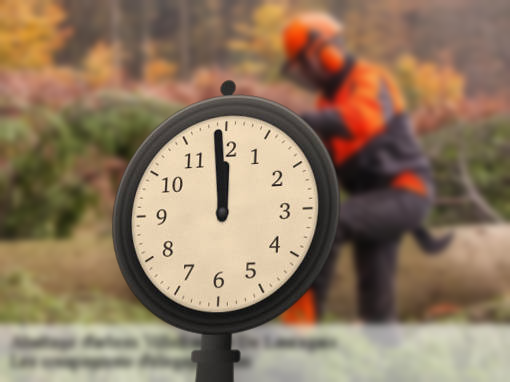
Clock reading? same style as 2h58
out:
11h59
